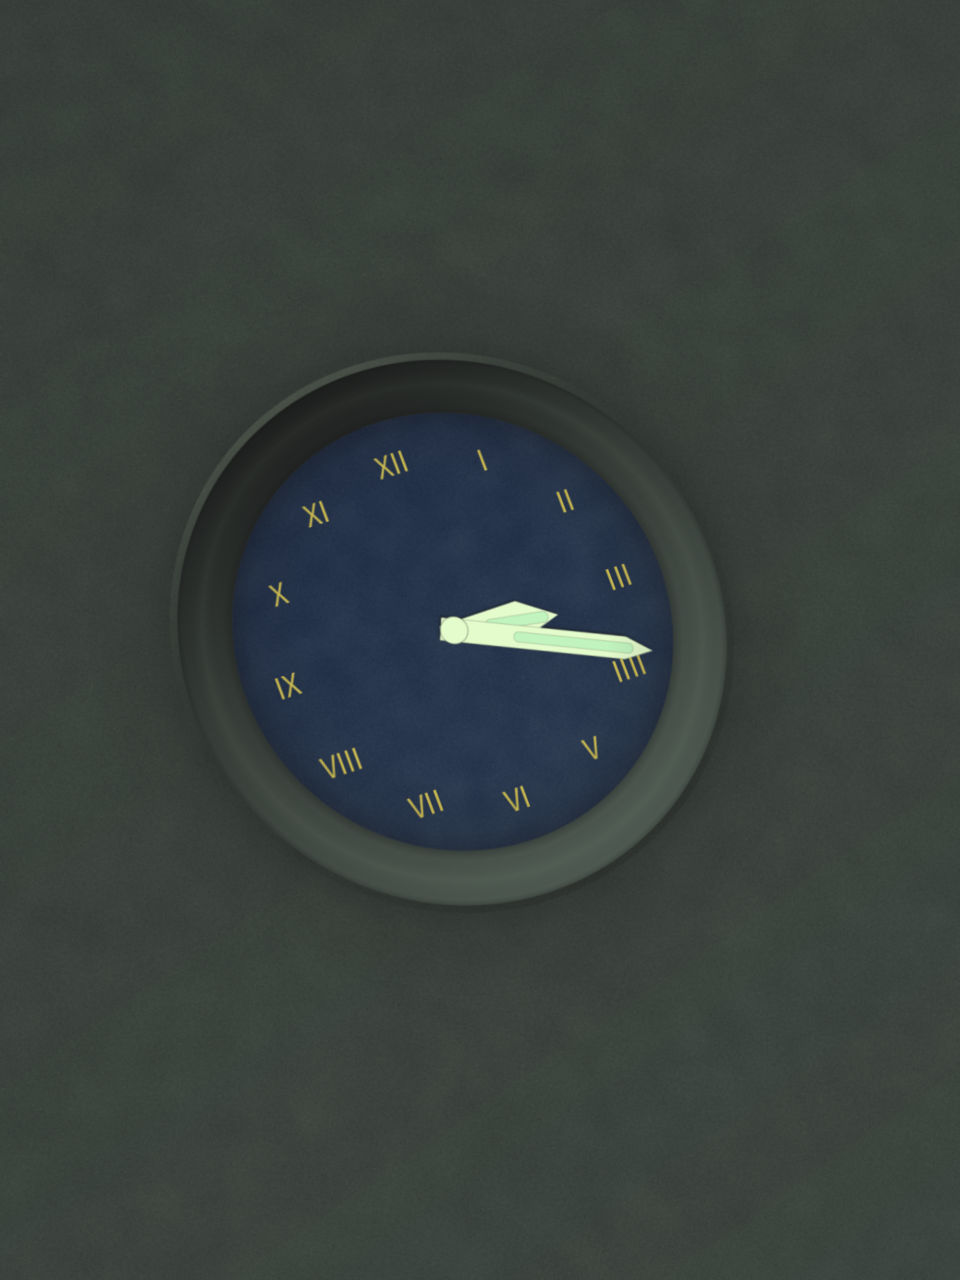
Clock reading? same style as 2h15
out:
3h19
